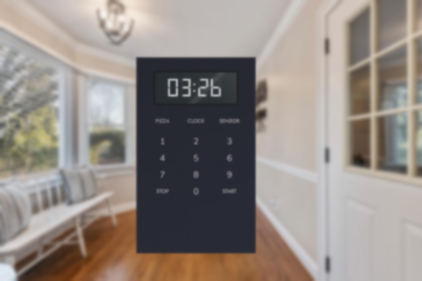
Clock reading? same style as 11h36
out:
3h26
